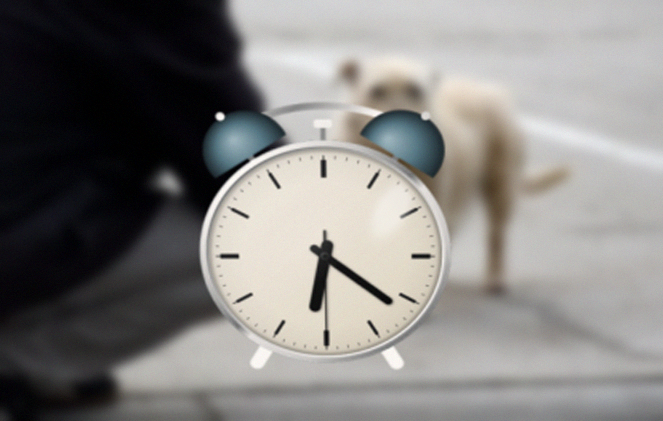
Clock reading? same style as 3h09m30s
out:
6h21m30s
